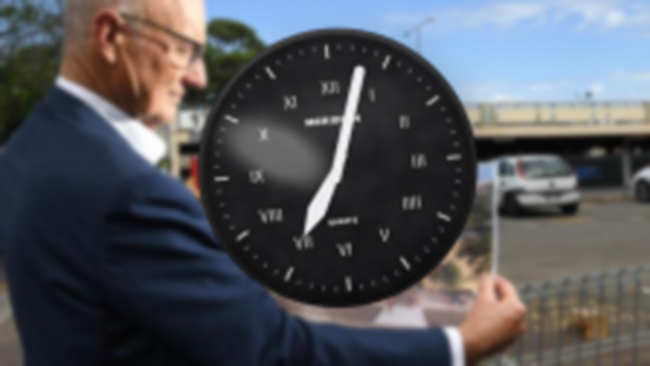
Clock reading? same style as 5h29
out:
7h03
